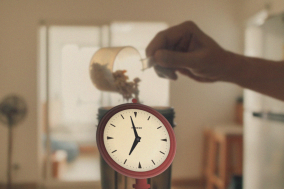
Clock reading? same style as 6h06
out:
6h58
